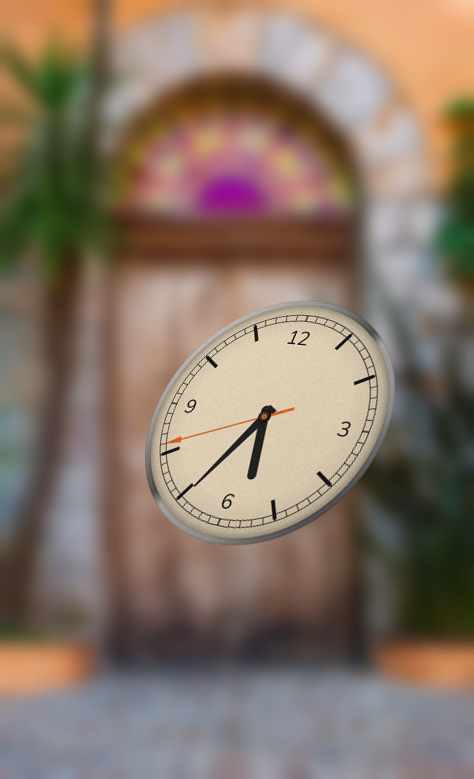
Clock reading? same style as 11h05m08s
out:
5h34m41s
